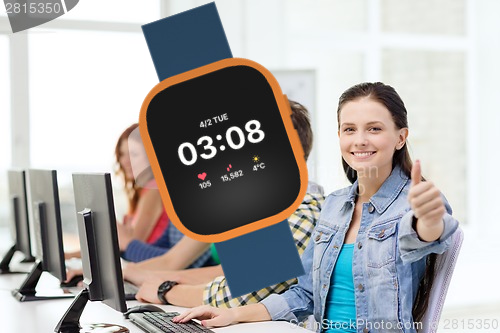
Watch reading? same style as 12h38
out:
3h08
